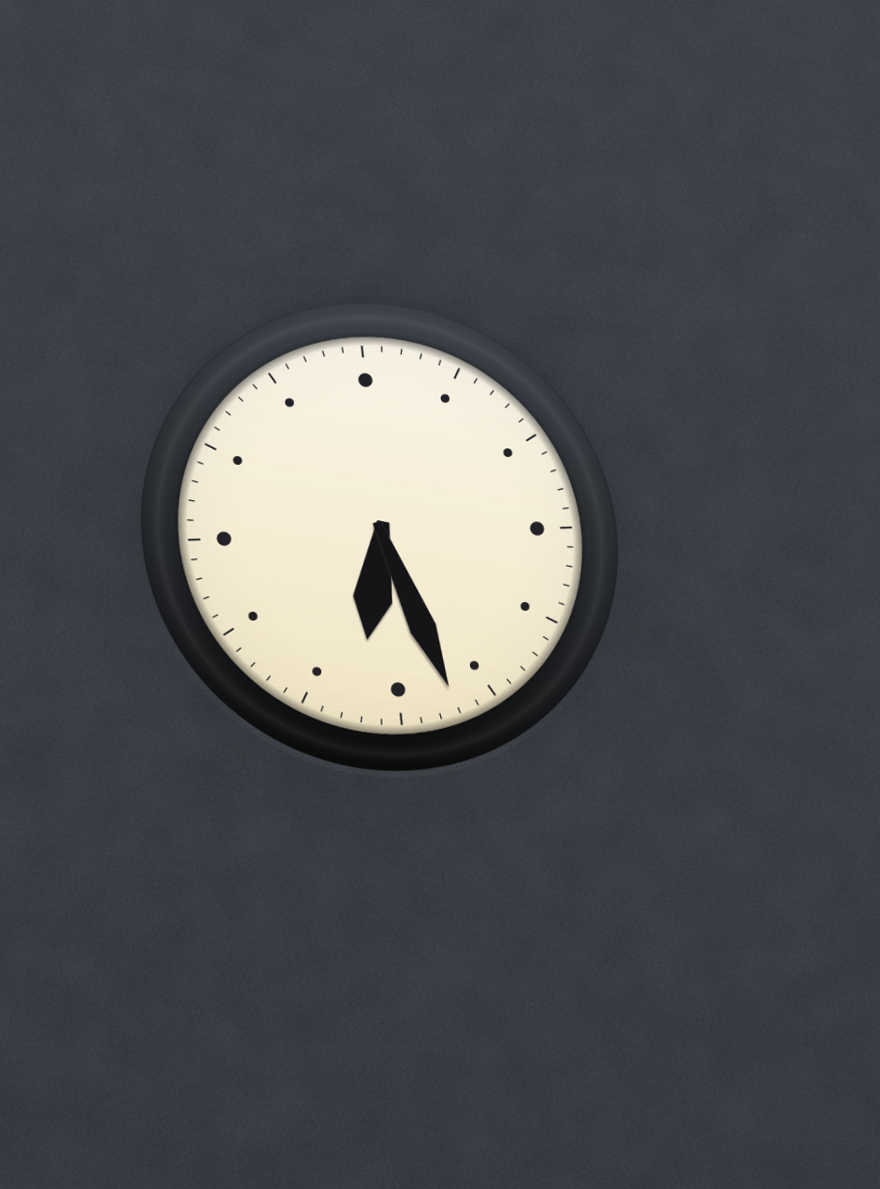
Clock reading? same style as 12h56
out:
6h27
